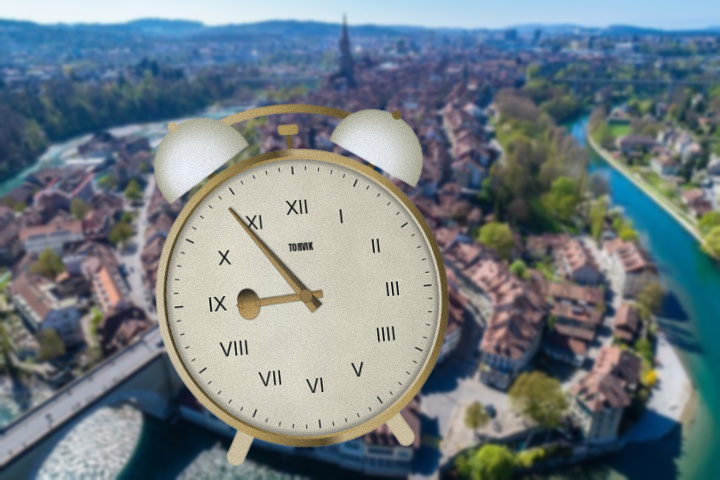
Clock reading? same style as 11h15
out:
8h54
